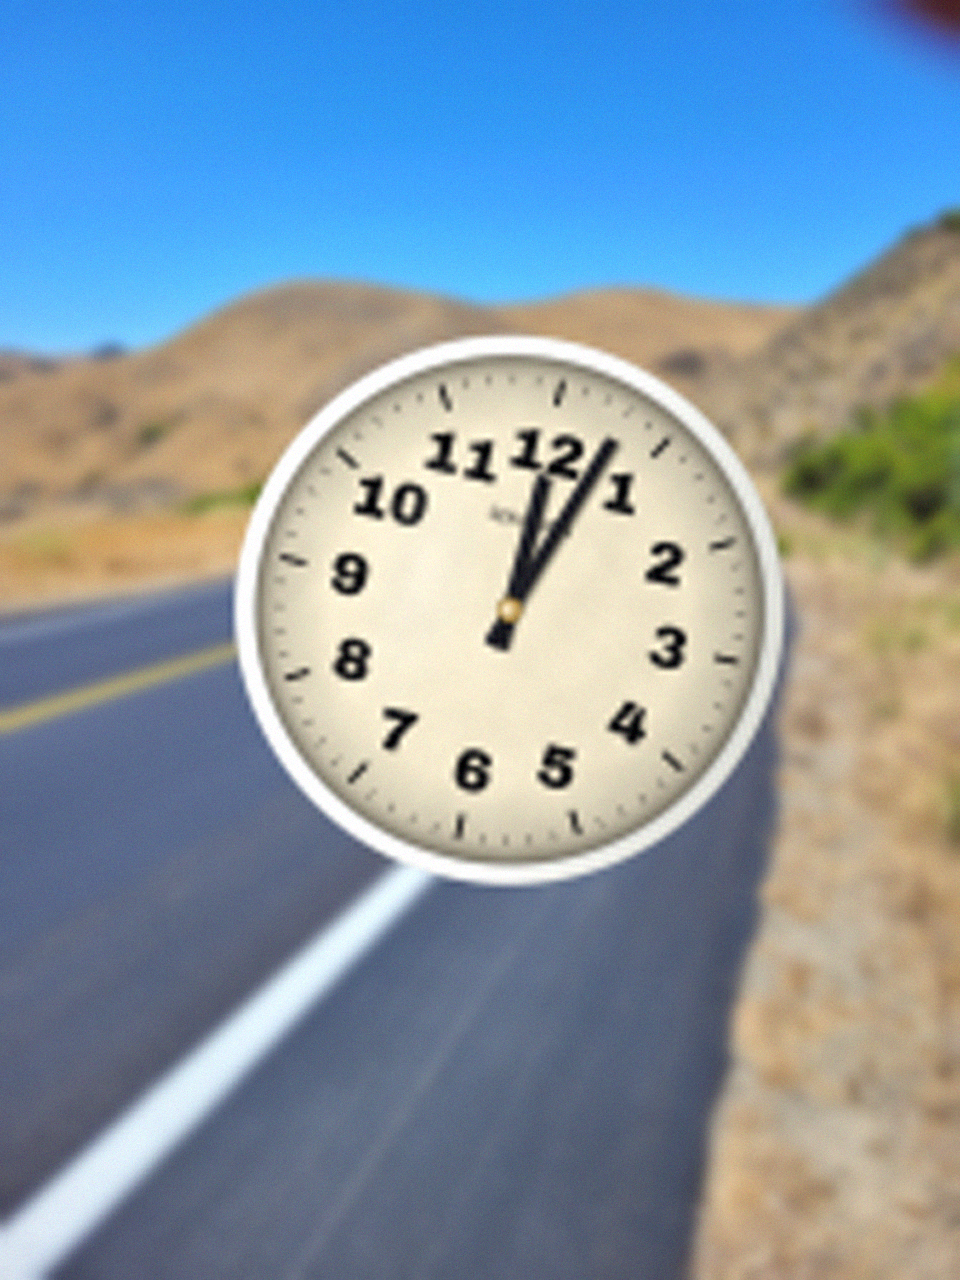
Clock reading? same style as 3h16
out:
12h03
